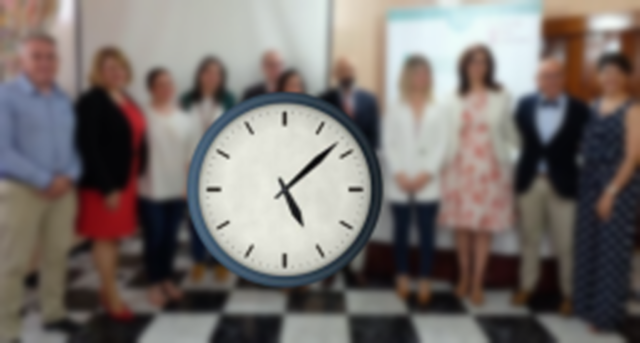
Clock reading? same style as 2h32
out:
5h08
